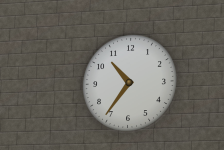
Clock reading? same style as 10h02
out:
10h36
